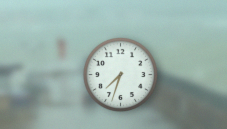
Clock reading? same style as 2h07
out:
7h33
